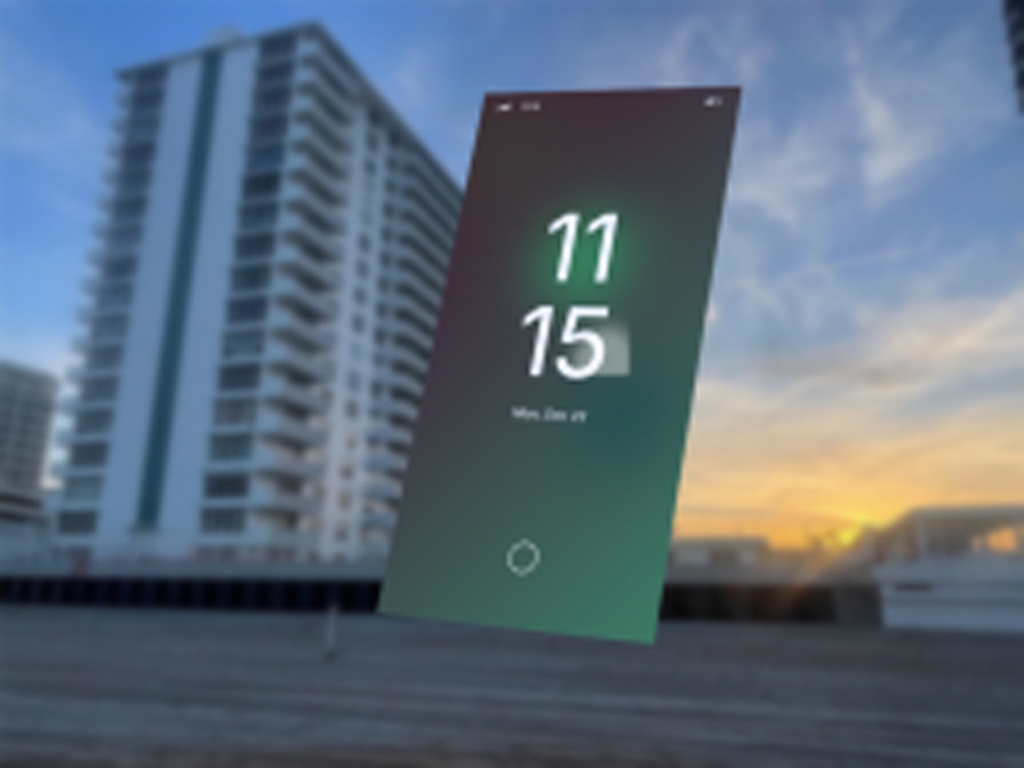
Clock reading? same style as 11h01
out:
11h15
